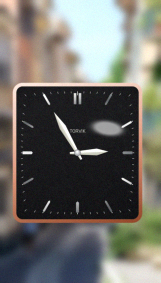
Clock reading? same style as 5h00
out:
2h55
